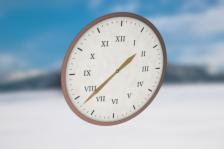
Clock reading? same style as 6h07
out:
1h38
